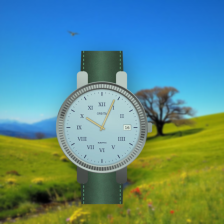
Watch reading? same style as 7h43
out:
10h04
